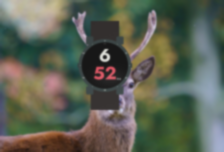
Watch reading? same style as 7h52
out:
6h52
